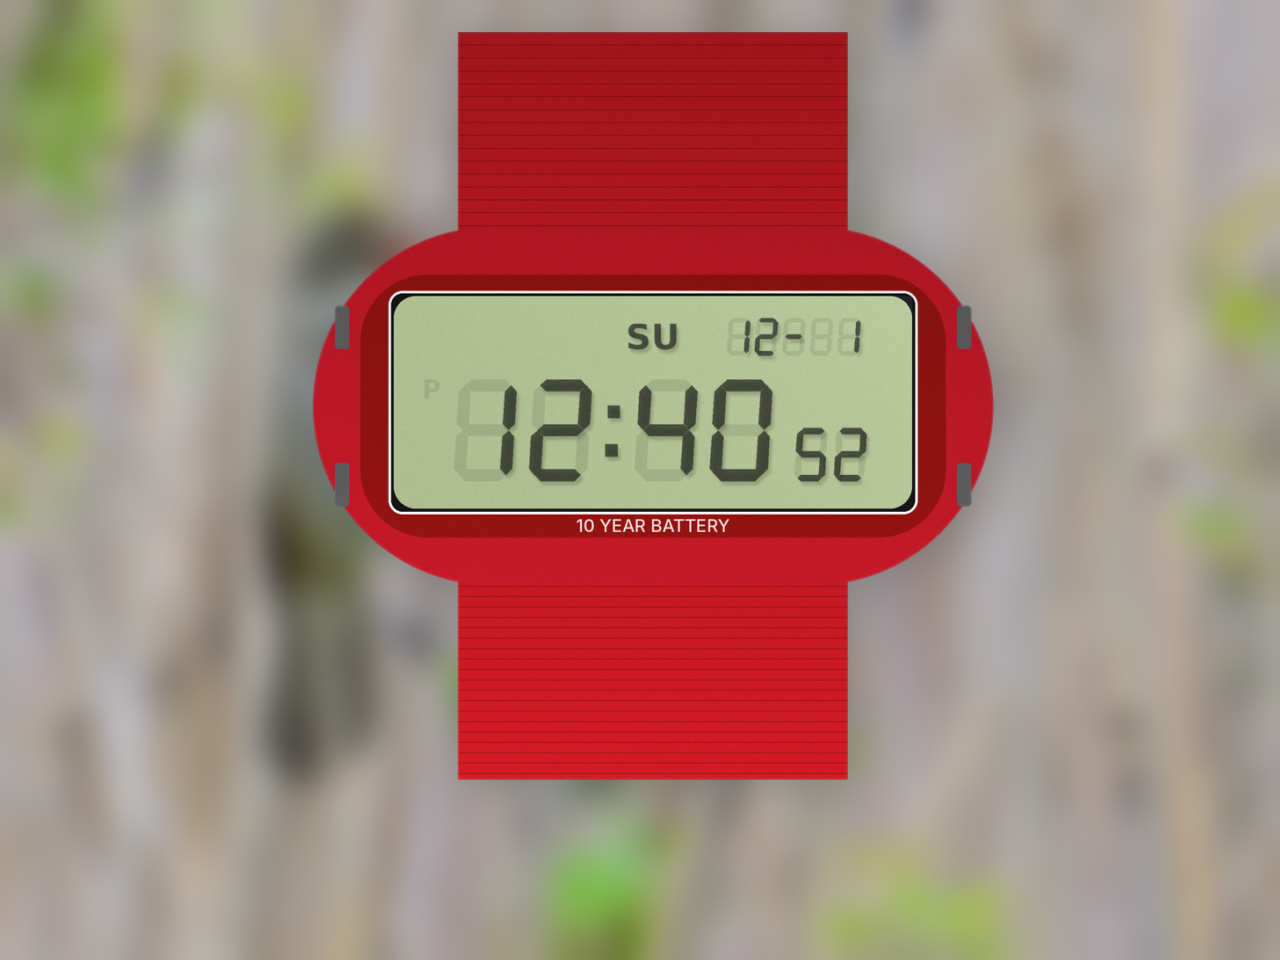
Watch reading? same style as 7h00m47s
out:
12h40m52s
